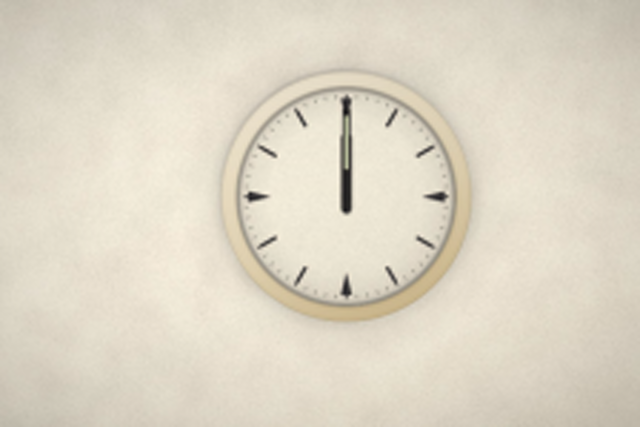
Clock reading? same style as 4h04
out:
12h00
